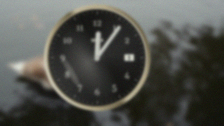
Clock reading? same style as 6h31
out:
12h06
